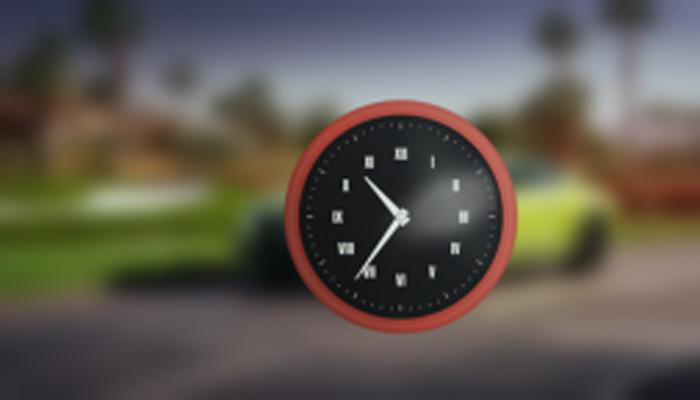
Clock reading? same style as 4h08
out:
10h36
